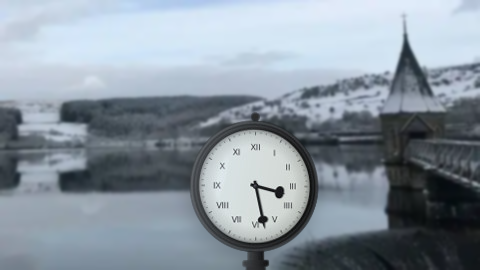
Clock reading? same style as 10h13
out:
3h28
